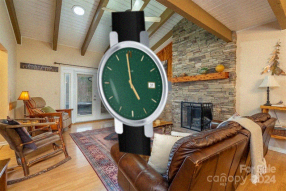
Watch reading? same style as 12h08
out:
4h59
